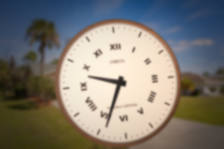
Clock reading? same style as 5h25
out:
9h34
